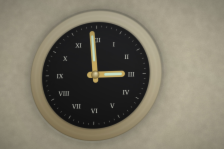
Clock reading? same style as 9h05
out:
2h59
